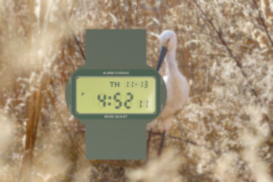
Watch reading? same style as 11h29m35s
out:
4h52m11s
